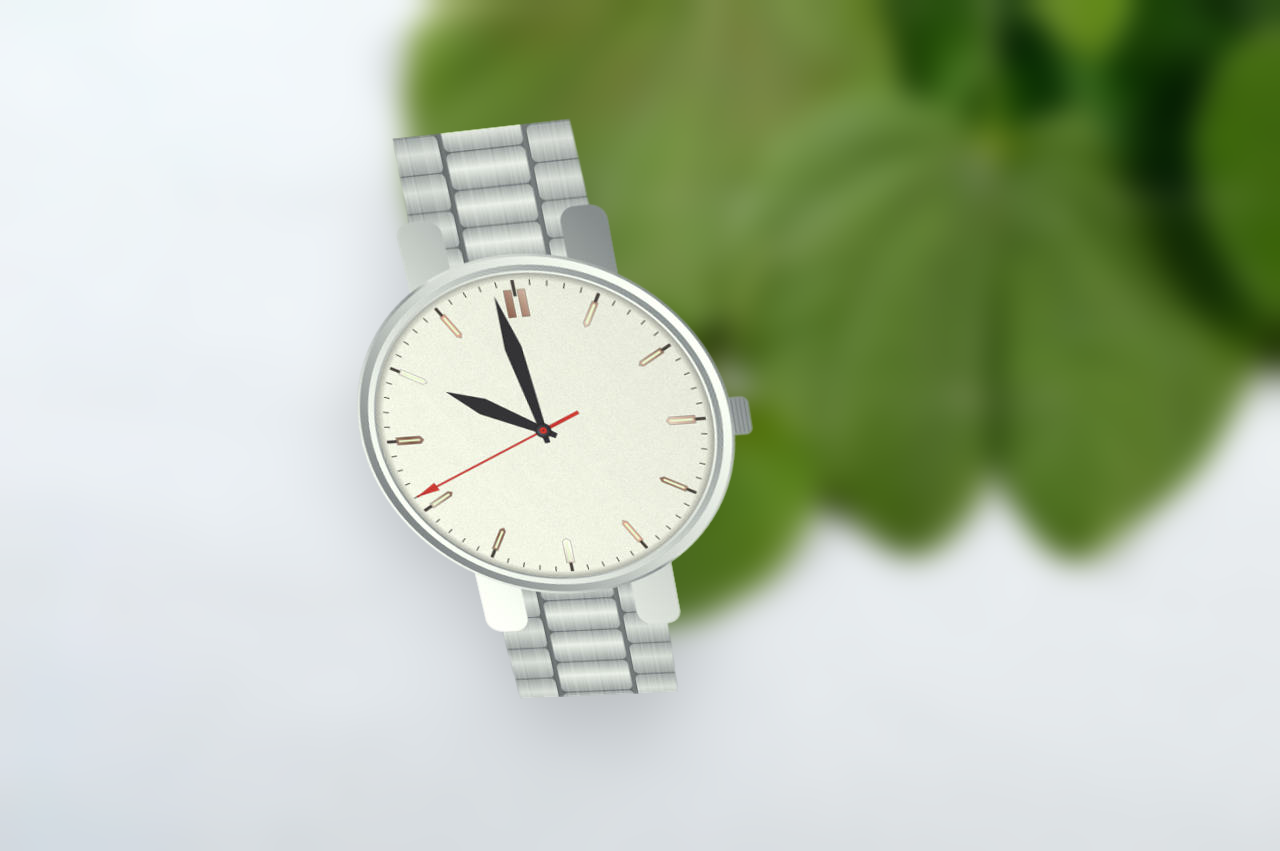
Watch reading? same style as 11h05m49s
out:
9h58m41s
